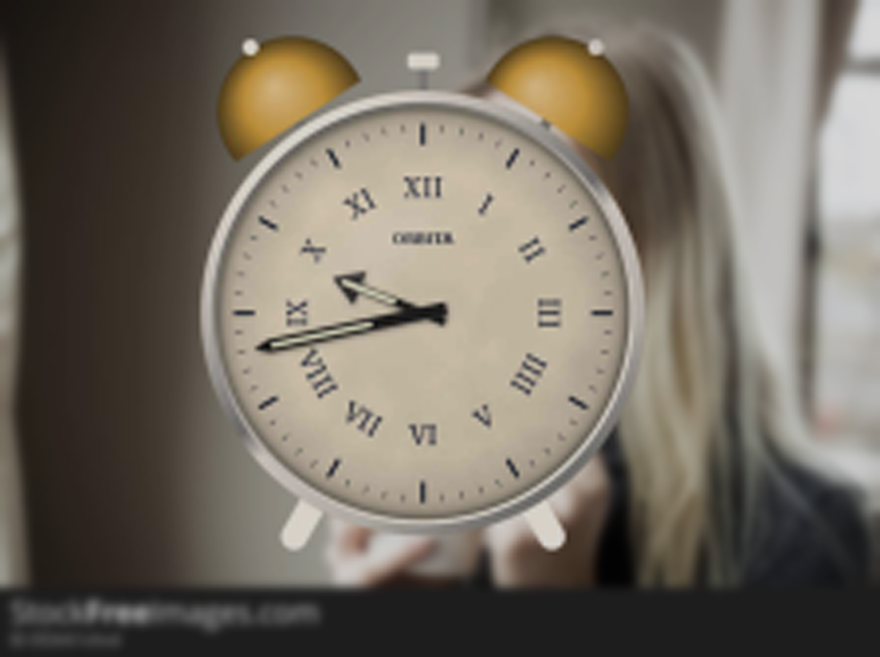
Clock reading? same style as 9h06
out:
9h43
